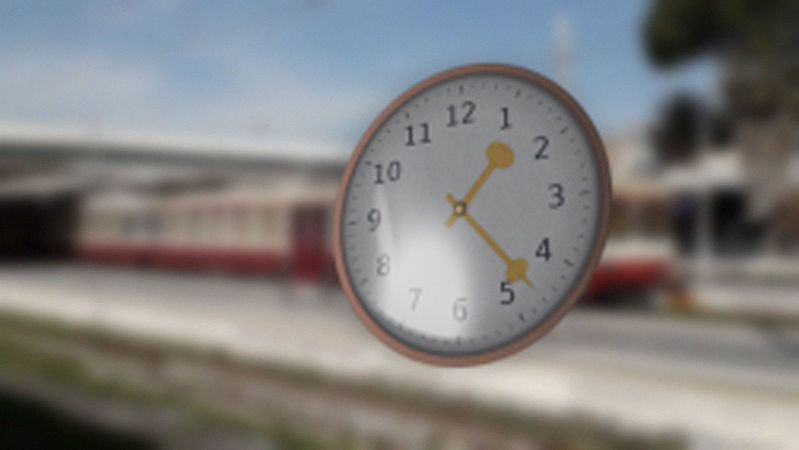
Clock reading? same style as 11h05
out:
1h23
